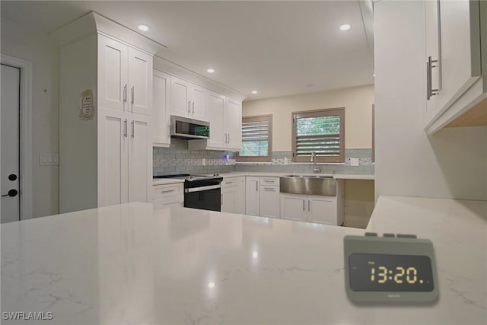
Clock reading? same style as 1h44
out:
13h20
